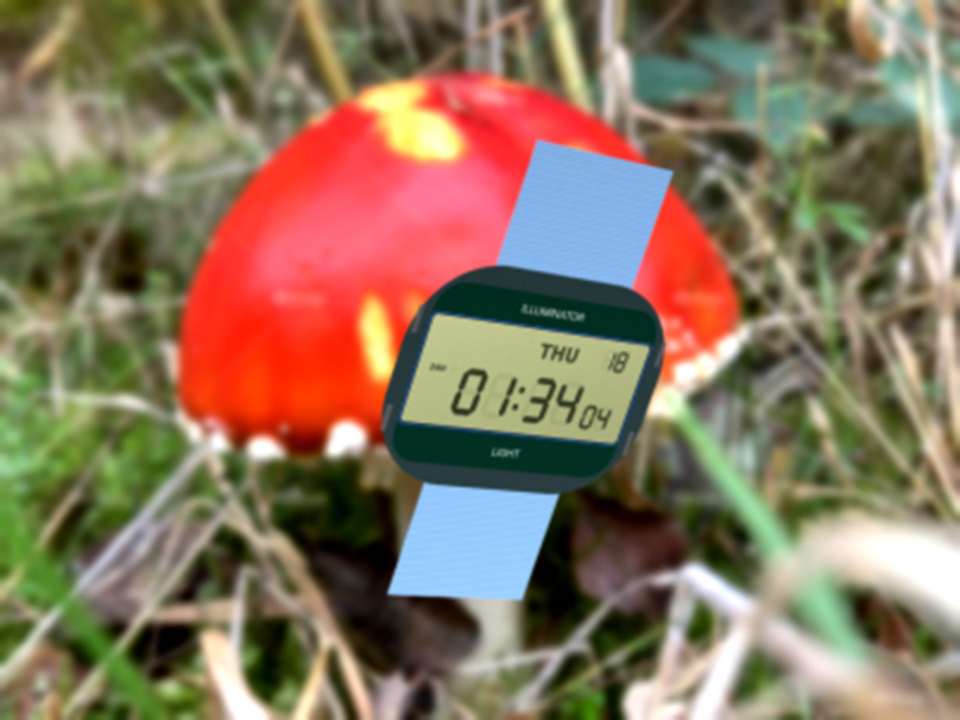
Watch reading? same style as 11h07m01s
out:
1h34m04s
